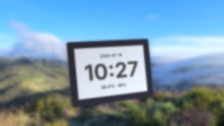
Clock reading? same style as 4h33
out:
10h27
